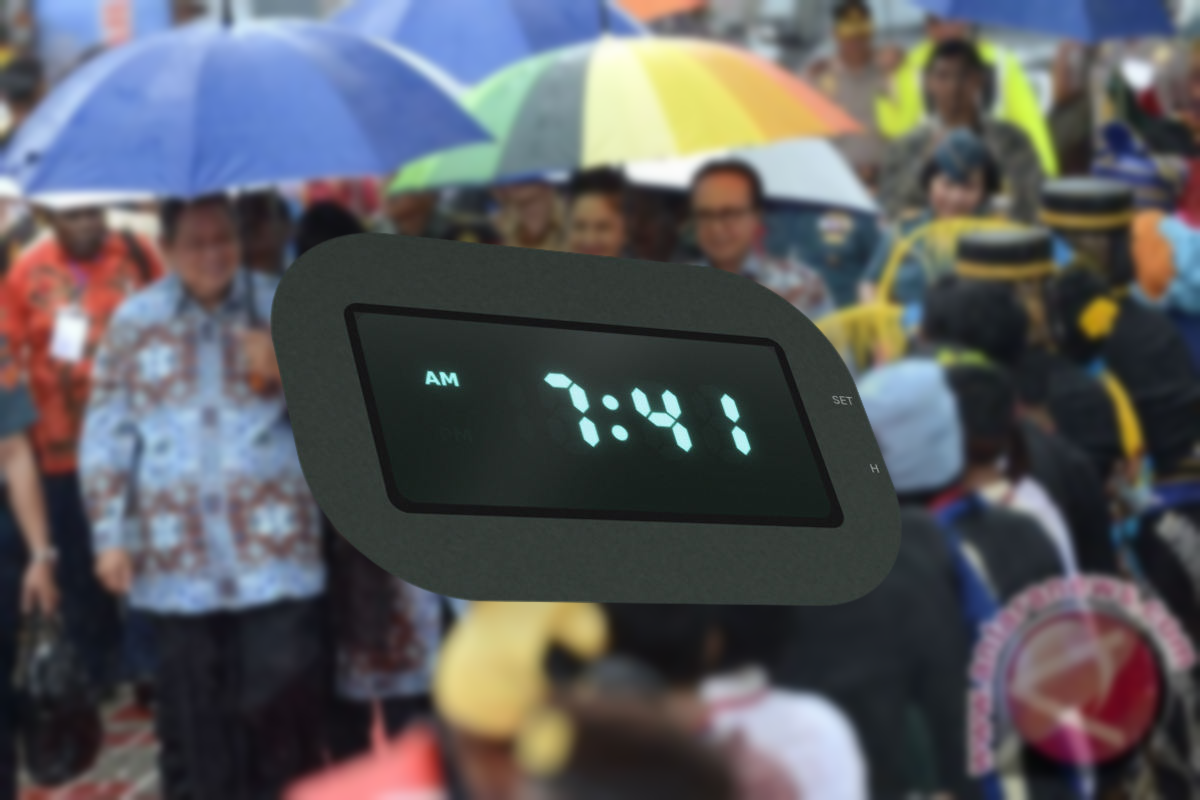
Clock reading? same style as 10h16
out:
7h41
